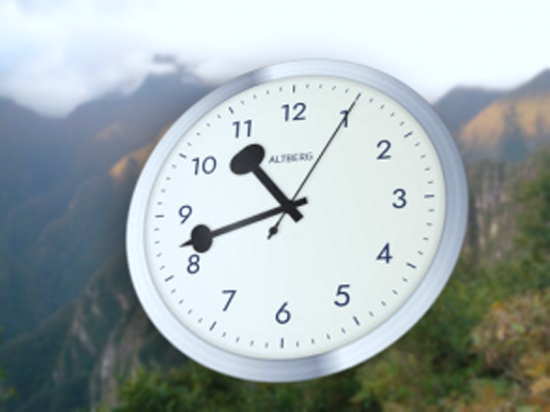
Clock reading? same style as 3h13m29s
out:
10h42m05s
